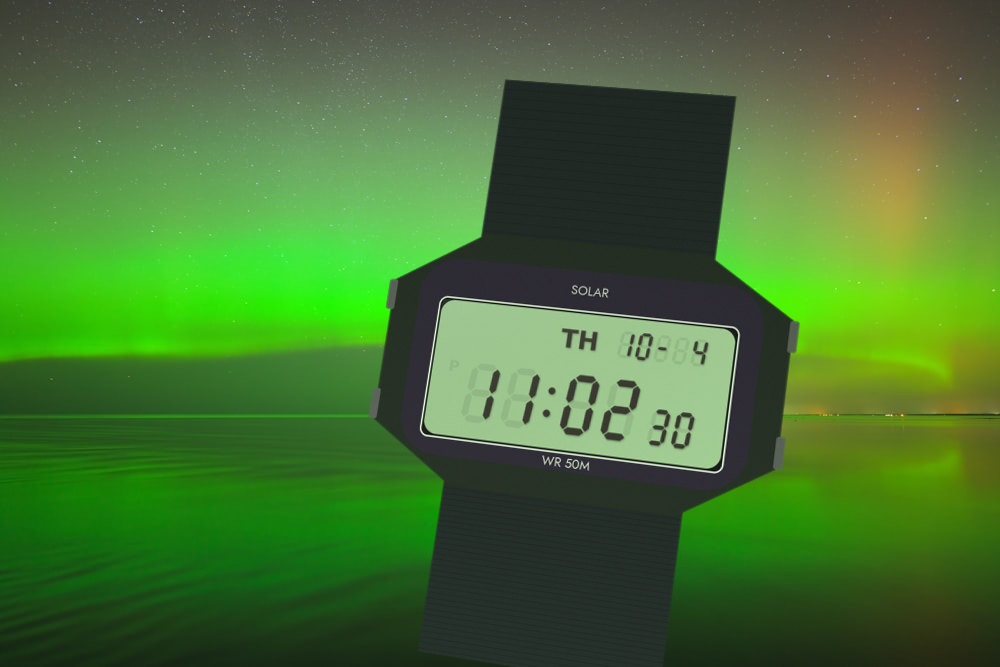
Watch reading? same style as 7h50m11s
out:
11h02m30s
